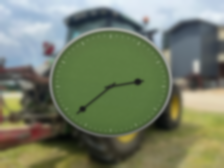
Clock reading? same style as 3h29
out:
2h38
